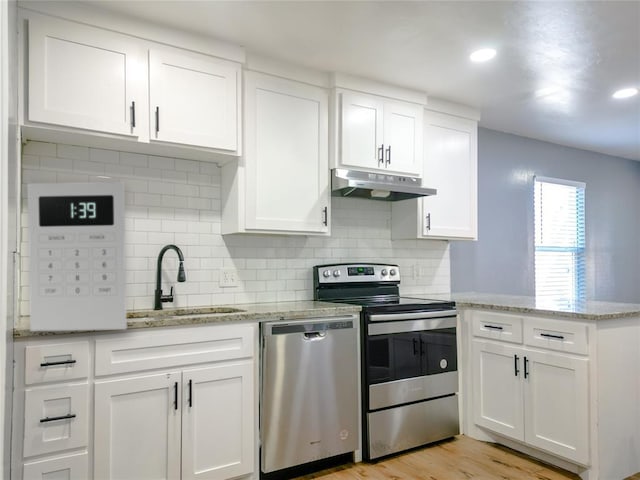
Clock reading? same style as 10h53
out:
1h39
